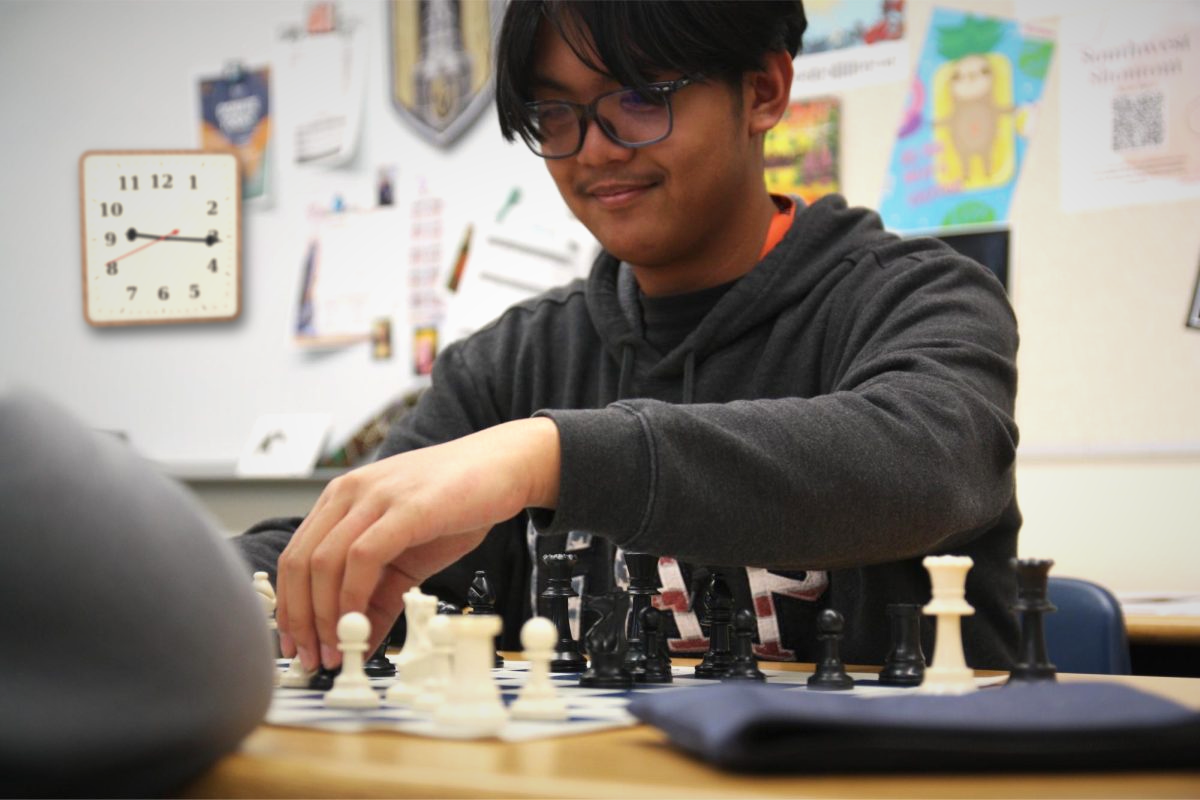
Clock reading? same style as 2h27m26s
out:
9h15m41s
